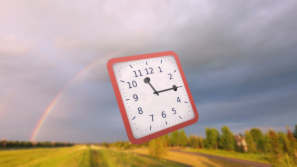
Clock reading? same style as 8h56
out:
11h15
